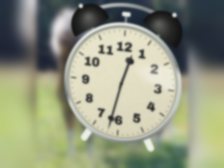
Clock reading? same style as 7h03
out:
12h32
